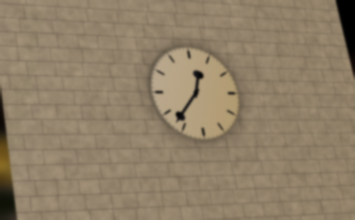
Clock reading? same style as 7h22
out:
12h37
